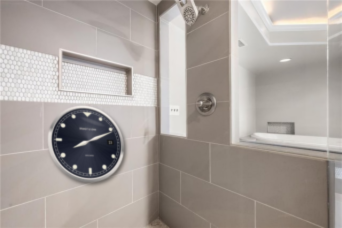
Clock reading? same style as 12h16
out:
8h11
